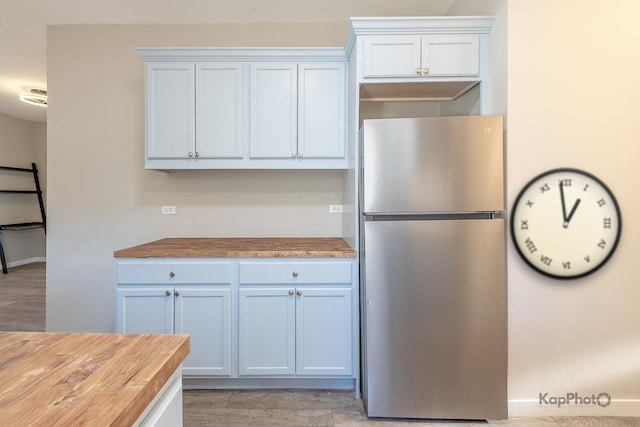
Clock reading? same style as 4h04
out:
12h59
